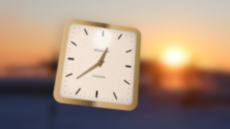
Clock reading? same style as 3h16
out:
12h38
